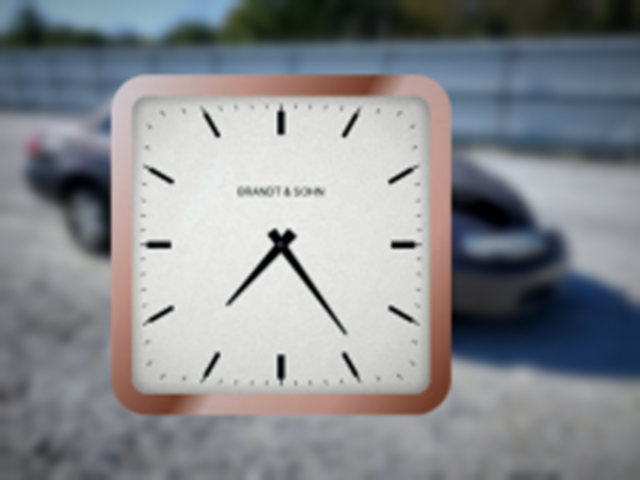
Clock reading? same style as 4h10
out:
7h24
